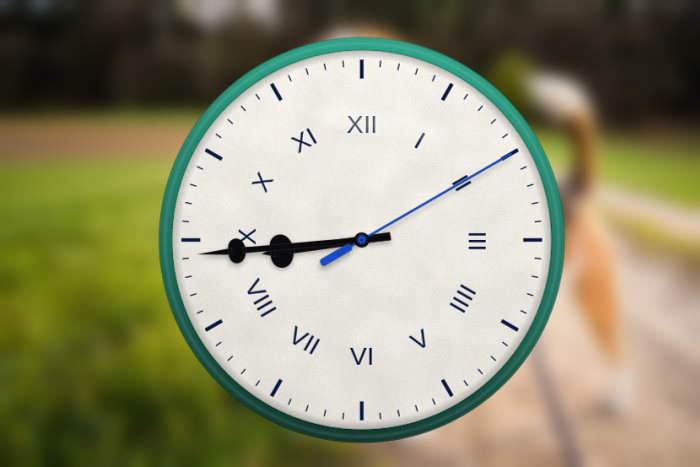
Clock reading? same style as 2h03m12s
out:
8h44m10s
